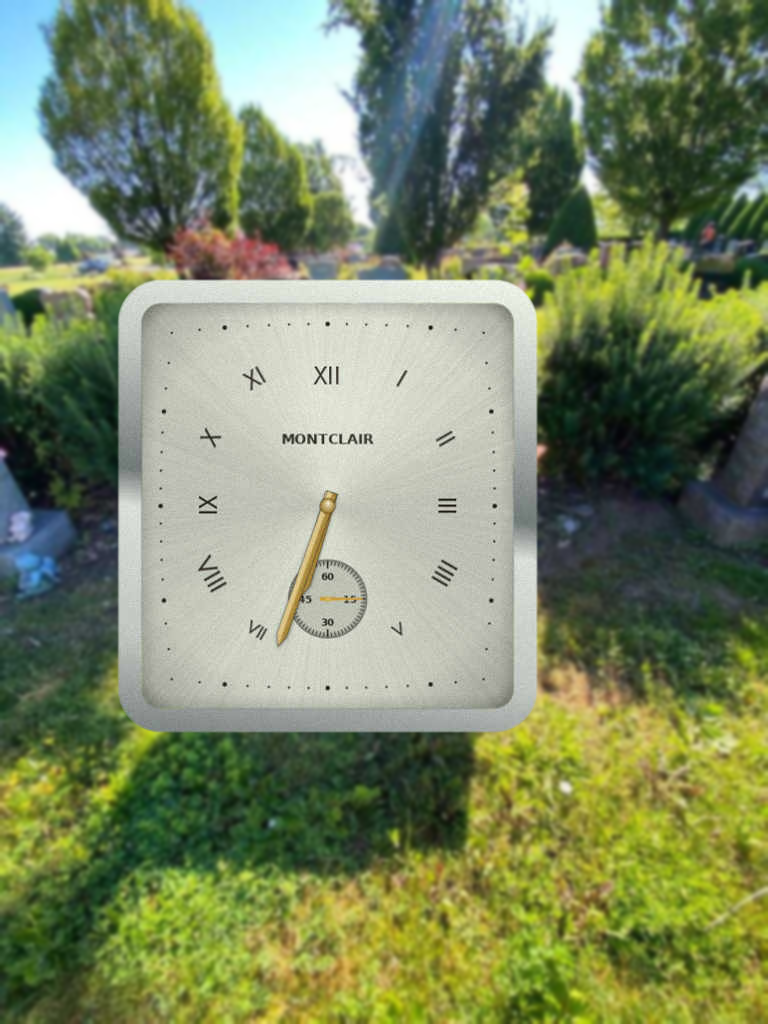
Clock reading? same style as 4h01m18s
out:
6h33m15s
